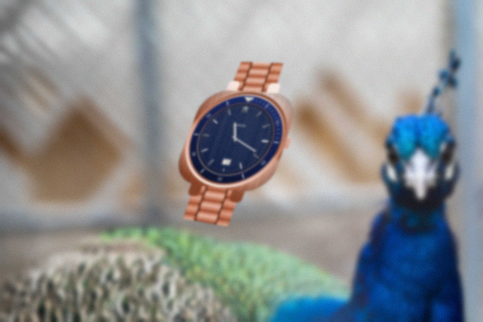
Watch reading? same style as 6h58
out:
11h19
